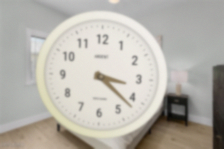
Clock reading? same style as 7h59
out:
3h22
